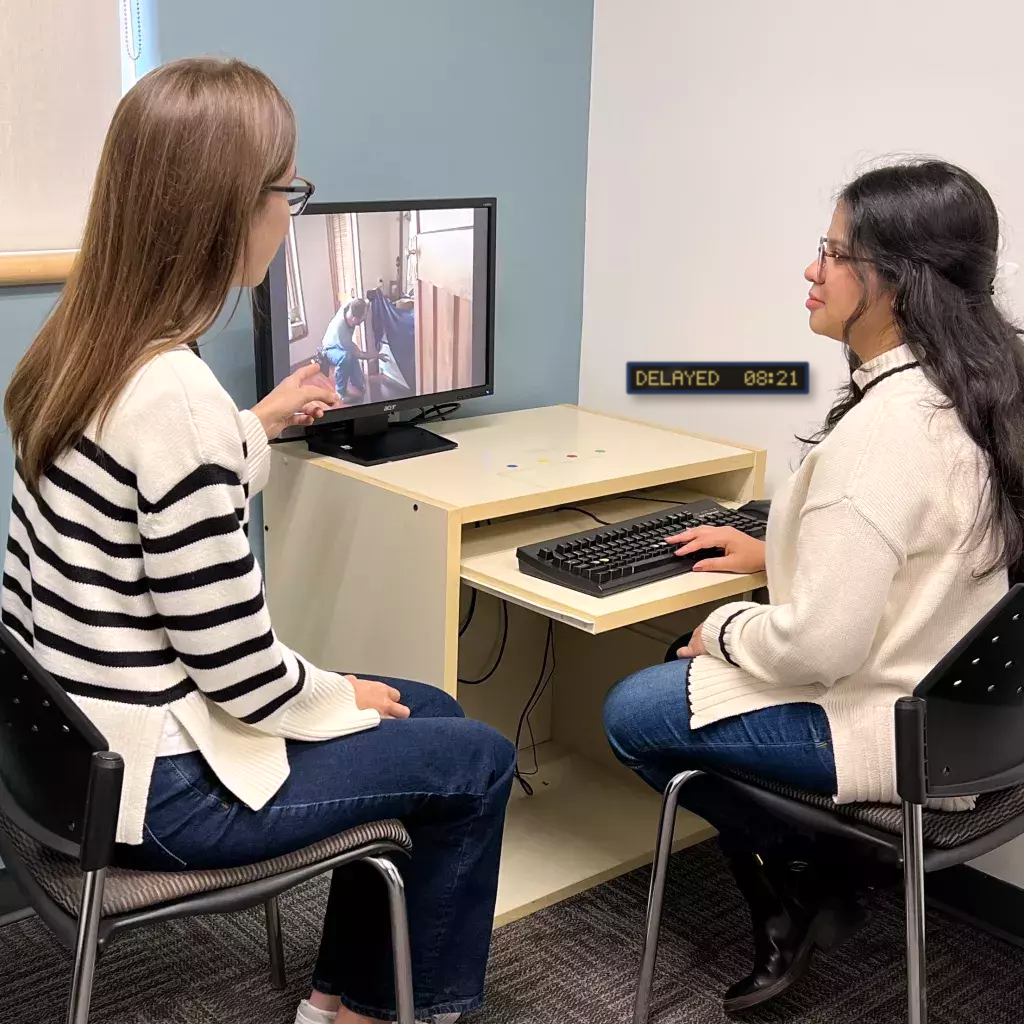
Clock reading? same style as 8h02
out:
8h21
